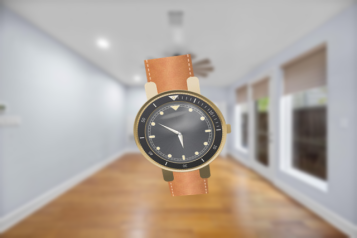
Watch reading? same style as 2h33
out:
5h51
